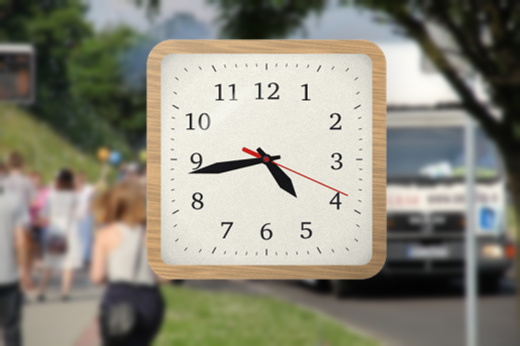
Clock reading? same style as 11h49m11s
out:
4h43m19s
